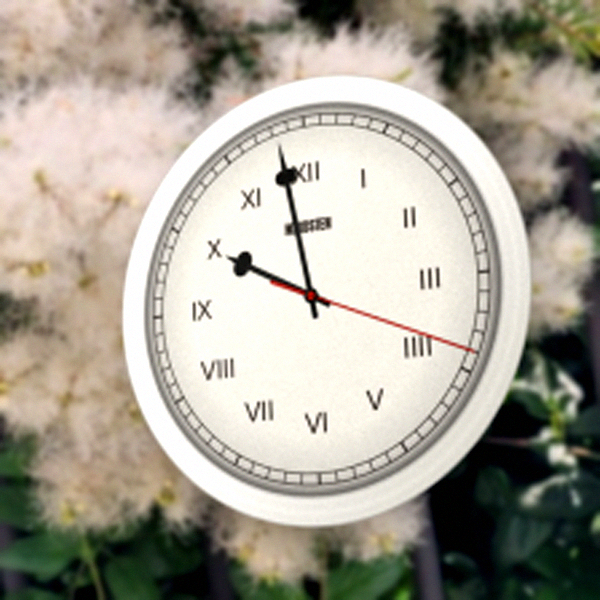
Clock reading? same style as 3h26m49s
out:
9h58m19s
